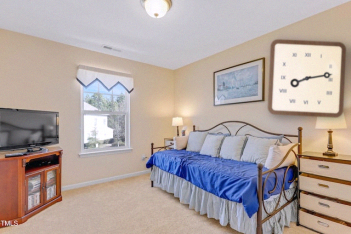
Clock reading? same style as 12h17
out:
8h13
